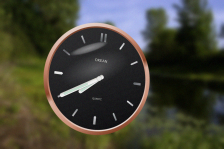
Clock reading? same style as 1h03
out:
7h40
